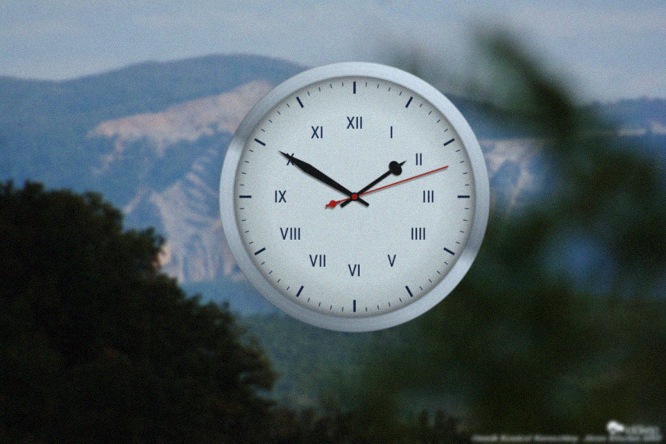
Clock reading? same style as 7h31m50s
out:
1h50m12s
